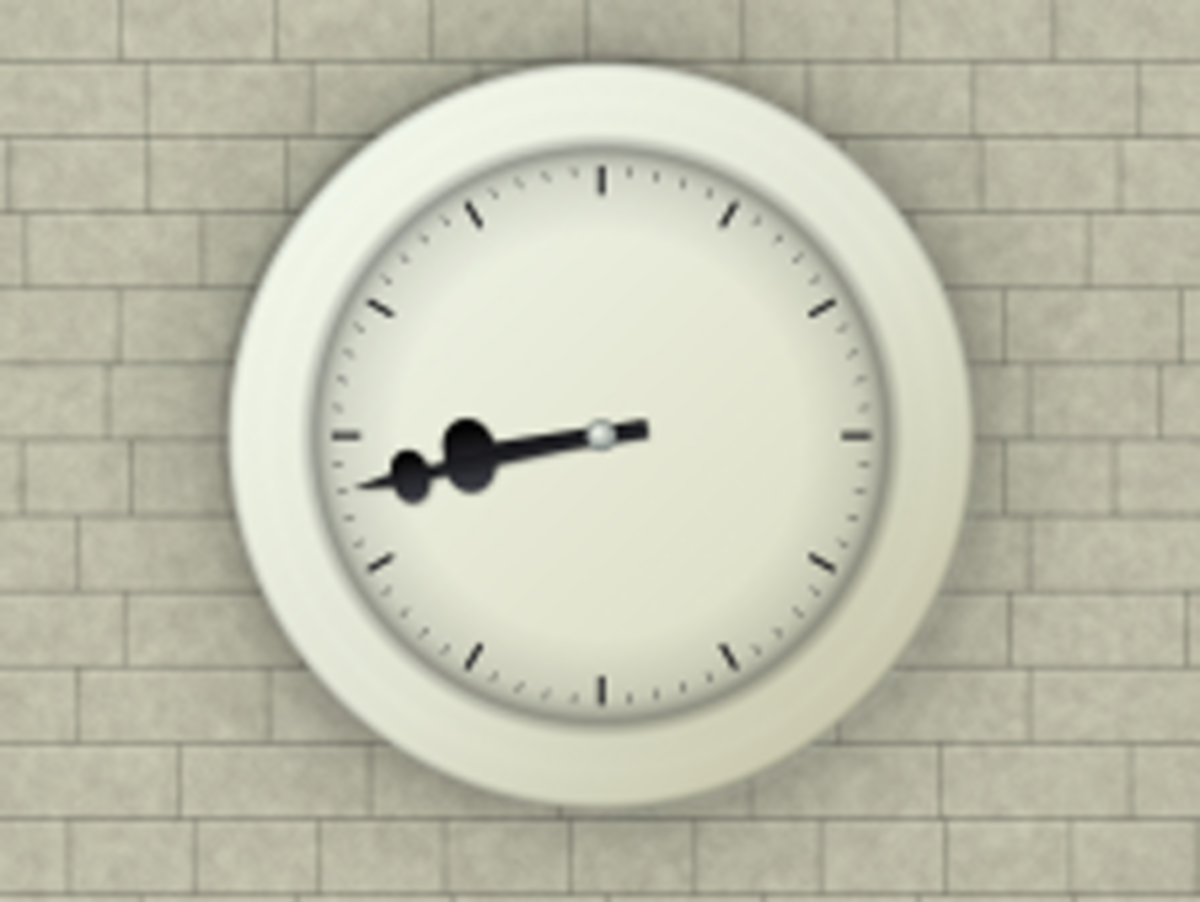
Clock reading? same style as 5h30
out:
8h43
